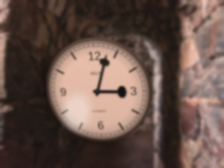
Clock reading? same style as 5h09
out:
3h03
